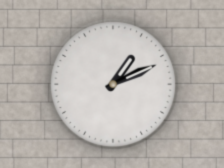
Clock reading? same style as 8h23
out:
1h11
